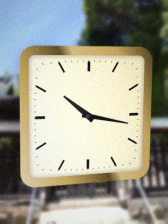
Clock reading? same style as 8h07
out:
10h17
